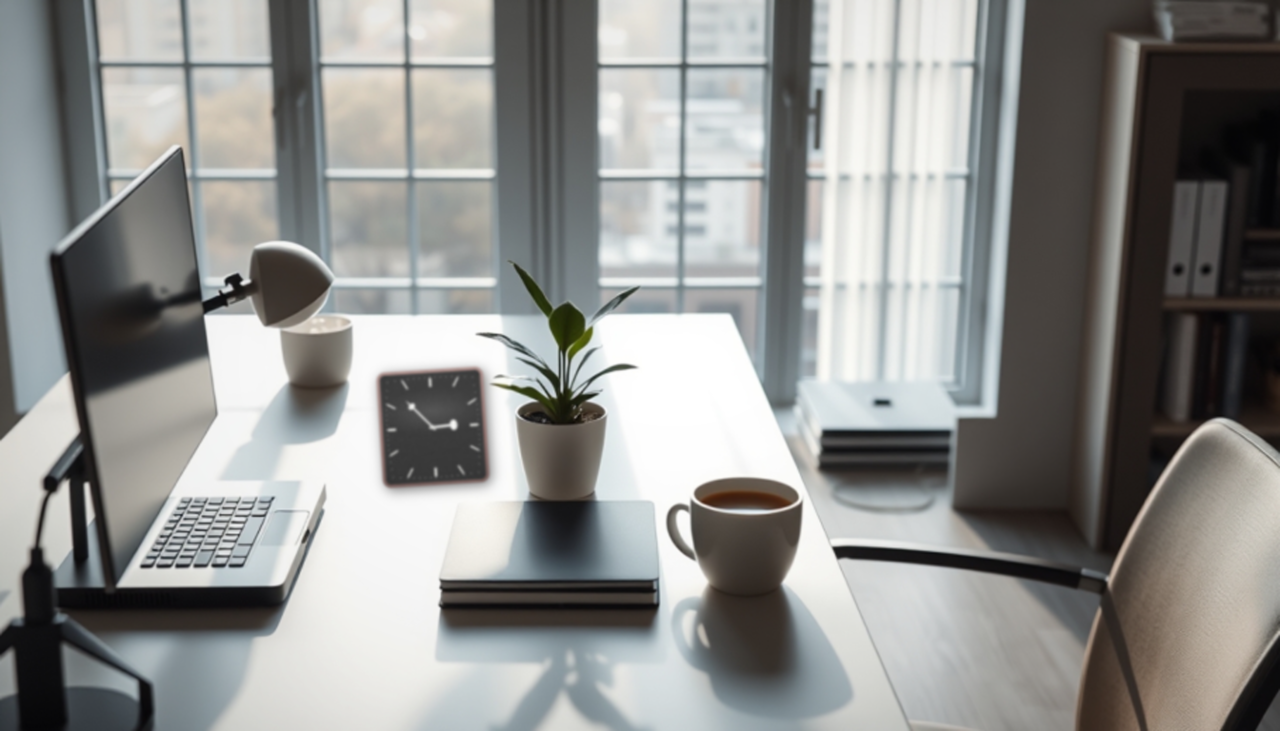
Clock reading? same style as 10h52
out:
2h53
